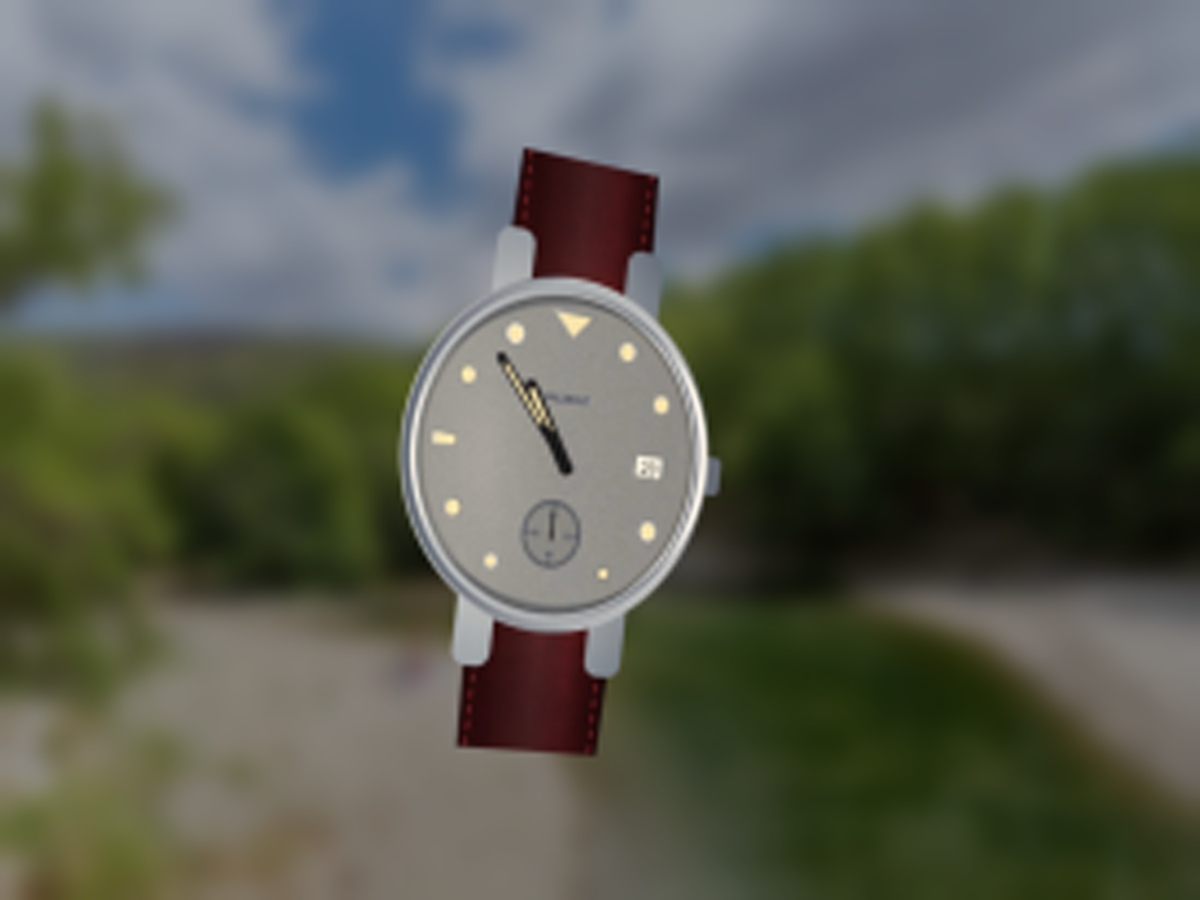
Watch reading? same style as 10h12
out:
10h53
